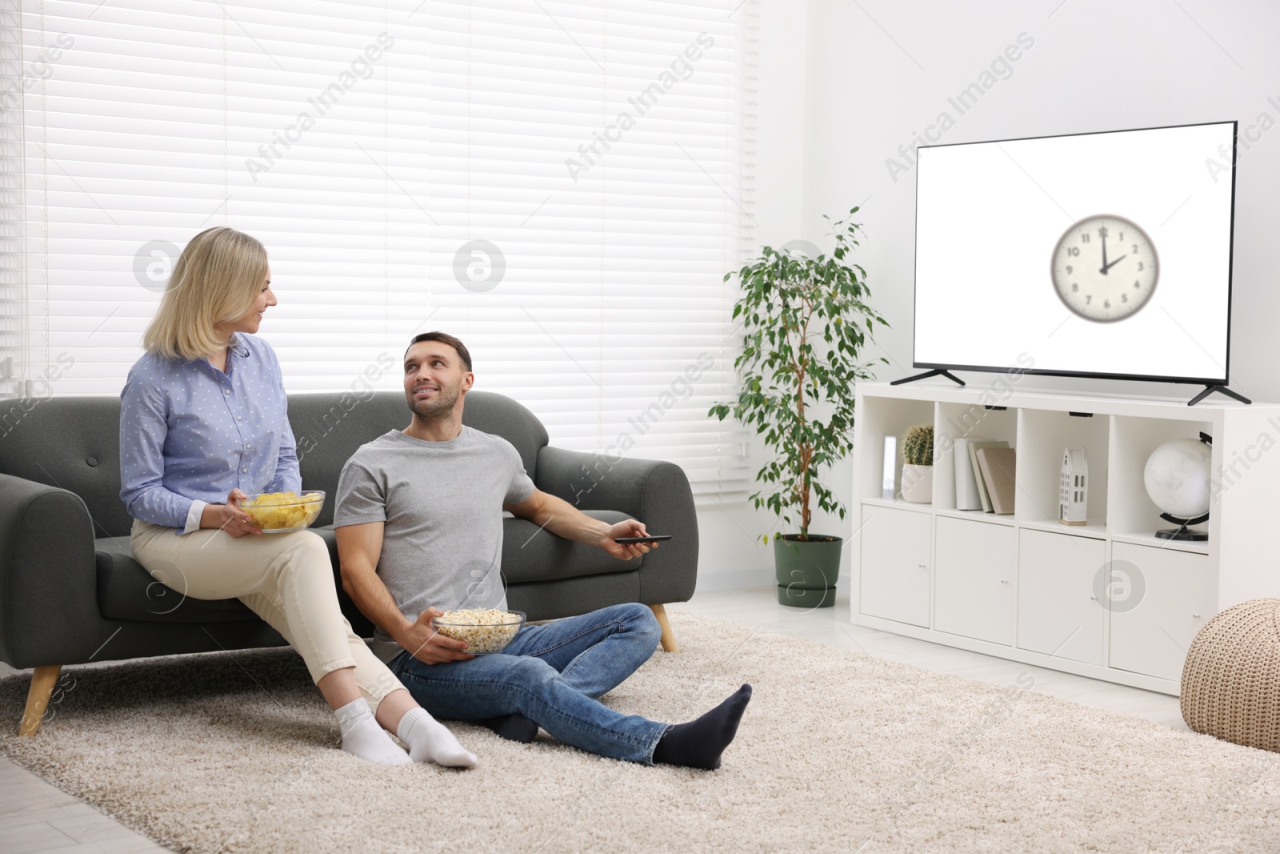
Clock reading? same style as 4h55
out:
2h00
